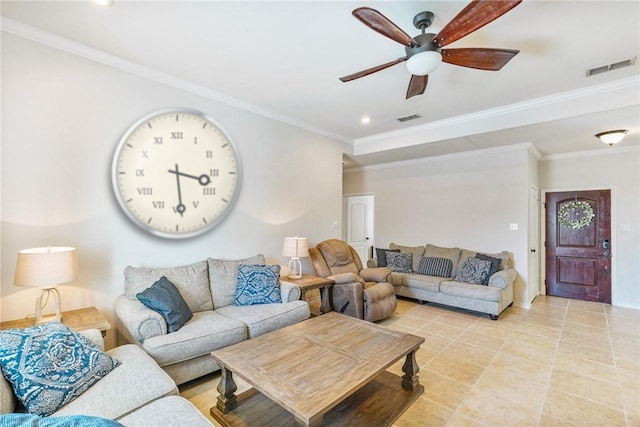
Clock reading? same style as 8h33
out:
3h29
